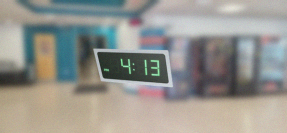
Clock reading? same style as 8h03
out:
4h13
